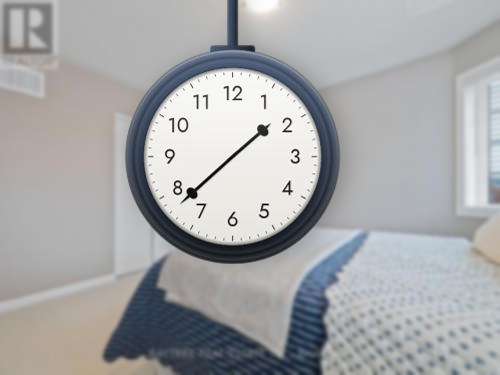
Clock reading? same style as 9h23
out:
1h38
